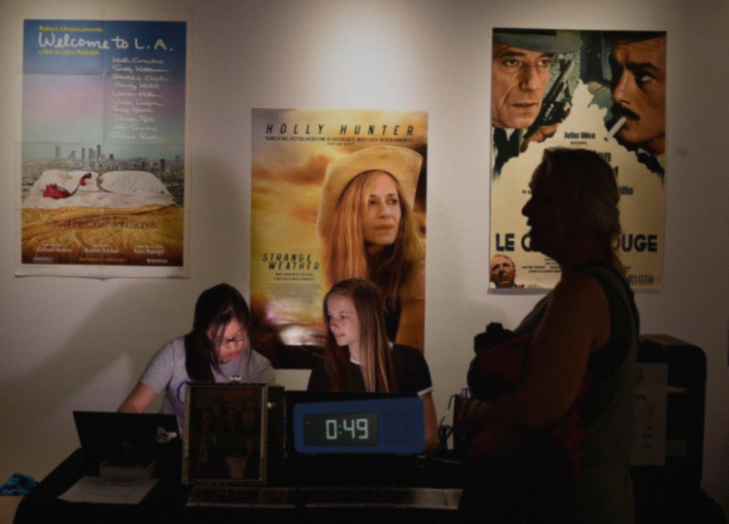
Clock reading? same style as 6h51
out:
0h49
